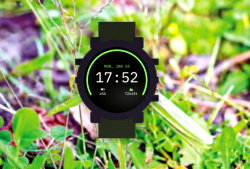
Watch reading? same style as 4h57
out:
17h52
